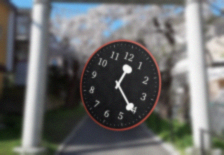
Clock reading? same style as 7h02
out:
12h21
